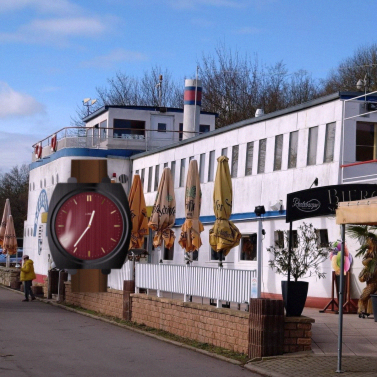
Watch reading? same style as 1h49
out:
12h36
